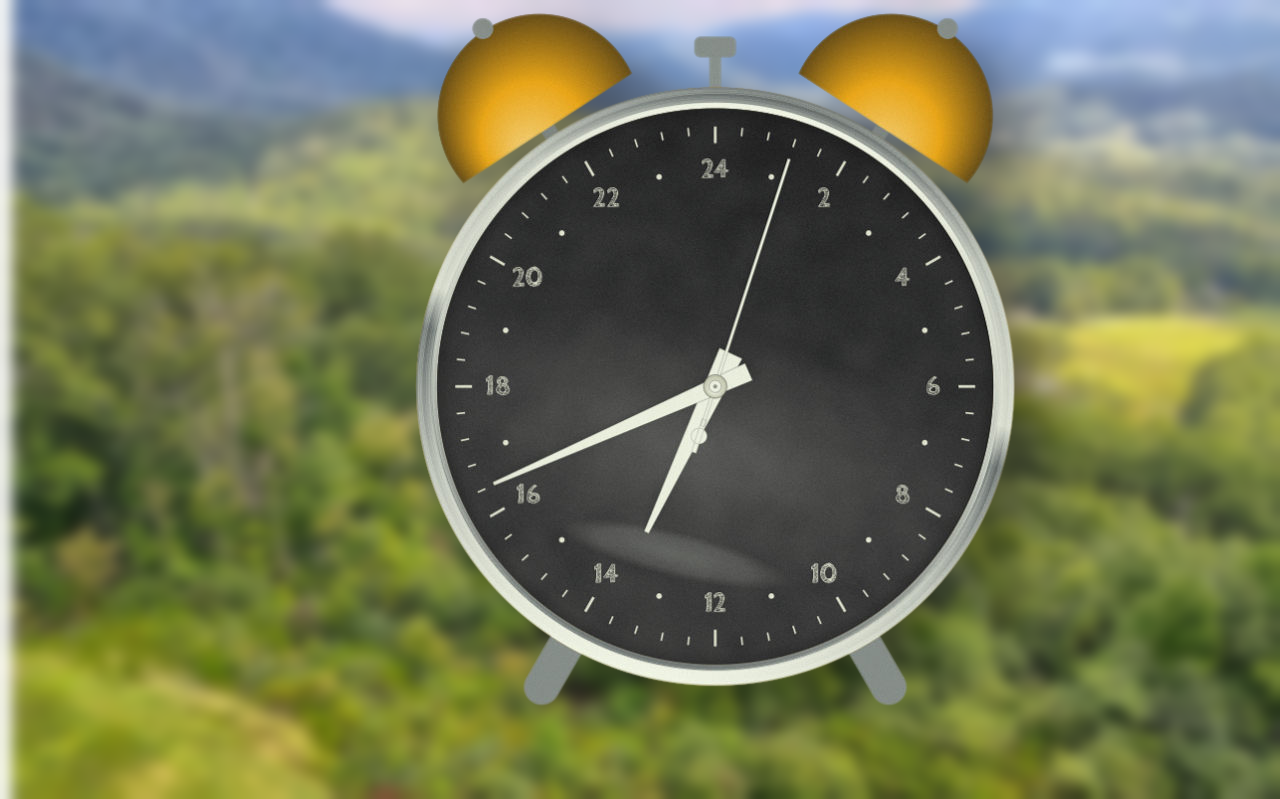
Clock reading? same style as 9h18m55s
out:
13h41m03s
